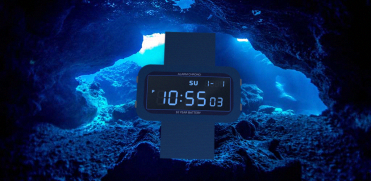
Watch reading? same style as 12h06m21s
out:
10h55m03s
